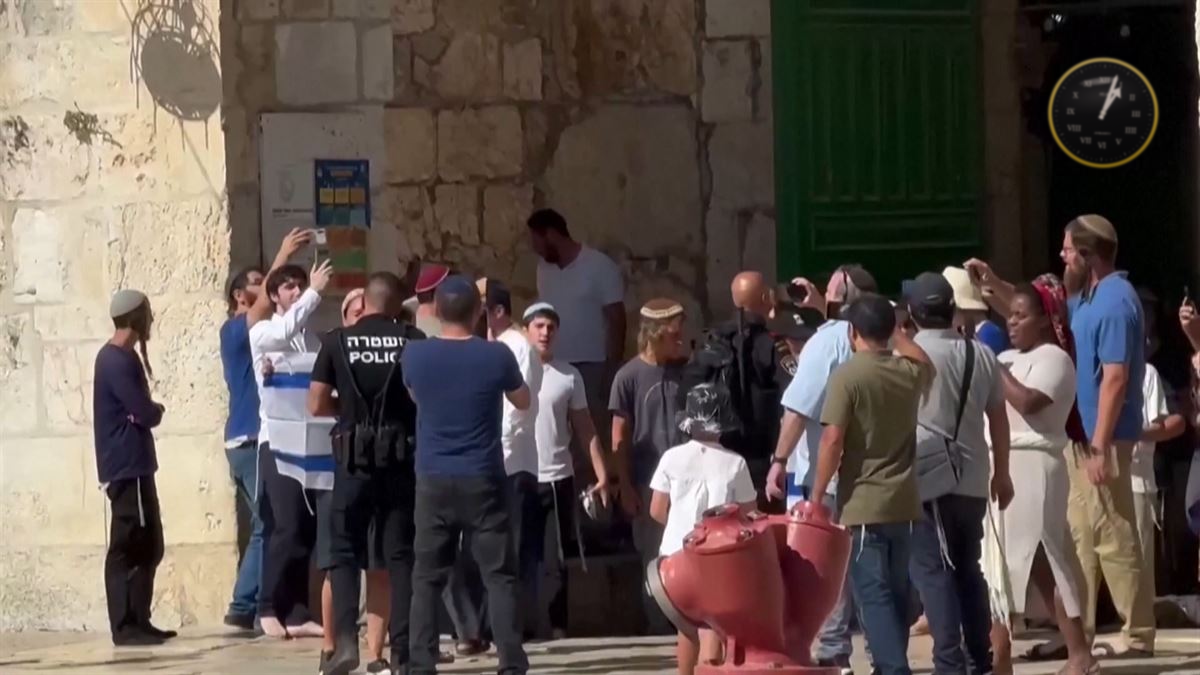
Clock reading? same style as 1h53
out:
1h03
